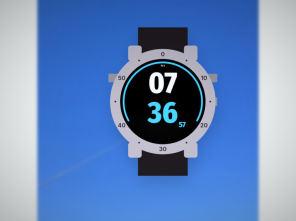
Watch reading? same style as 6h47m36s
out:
7h36m57s
